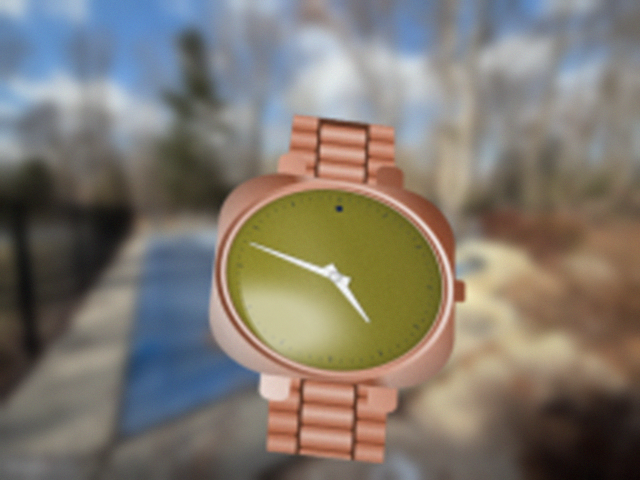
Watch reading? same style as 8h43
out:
4h48
